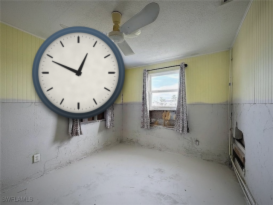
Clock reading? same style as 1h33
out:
12h49
